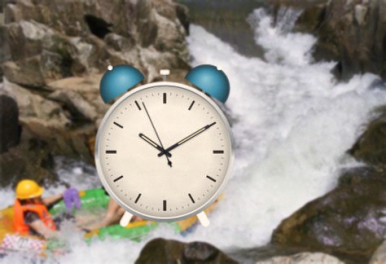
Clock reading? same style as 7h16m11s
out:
10h09m56s
